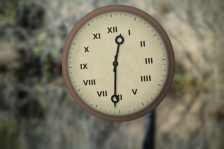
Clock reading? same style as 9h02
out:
12h31
